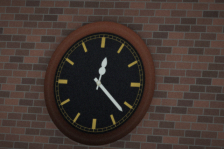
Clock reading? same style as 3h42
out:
12h22
